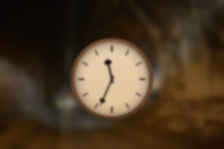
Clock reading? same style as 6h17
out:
11h34
